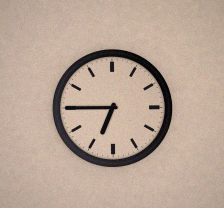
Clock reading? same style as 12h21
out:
6h45
